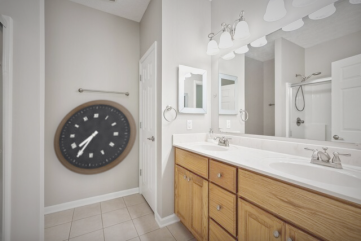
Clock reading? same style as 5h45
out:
7h35
